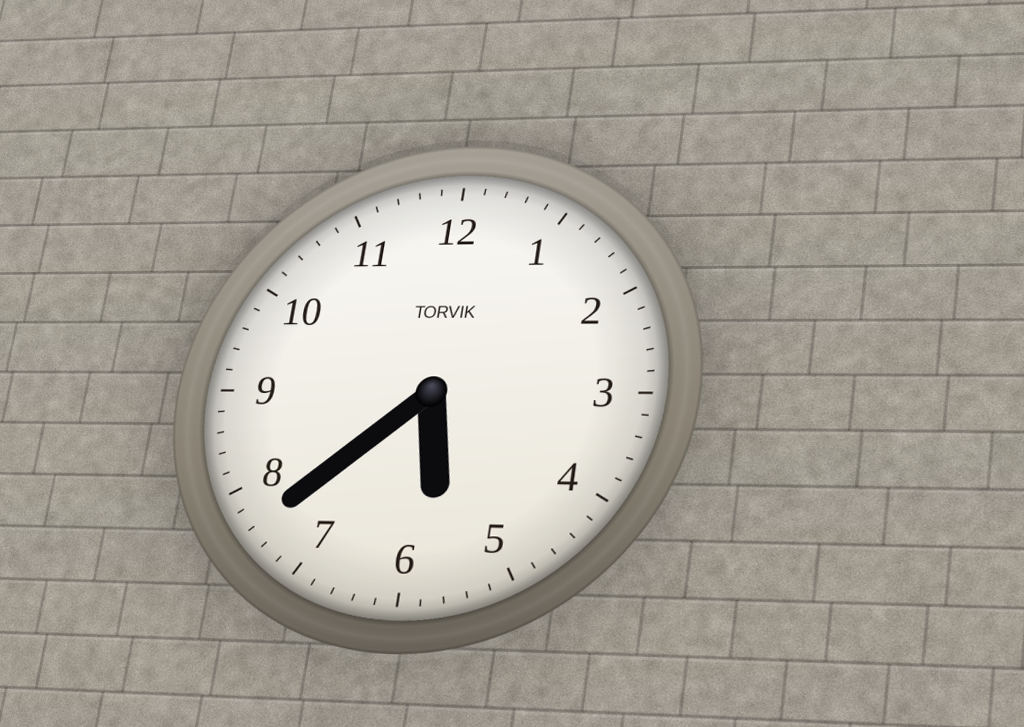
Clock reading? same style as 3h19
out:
5h38
